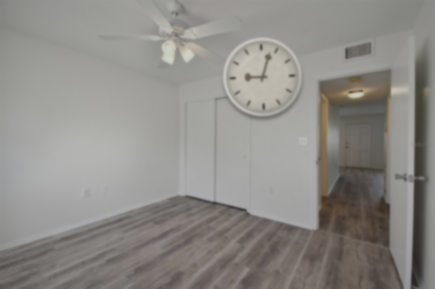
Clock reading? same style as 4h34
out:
9h03
